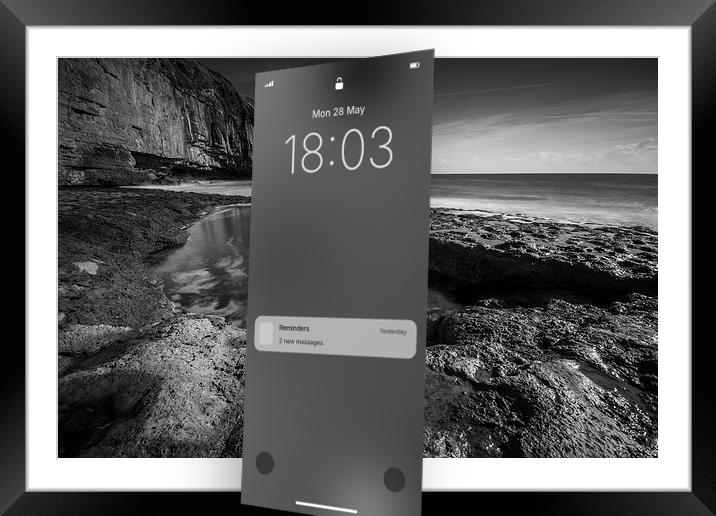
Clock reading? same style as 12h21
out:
18h03
